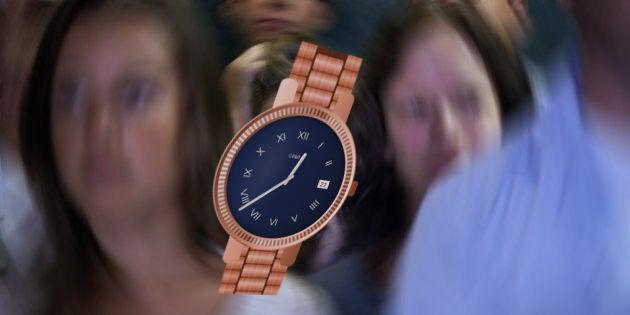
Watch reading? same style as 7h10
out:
12h38
